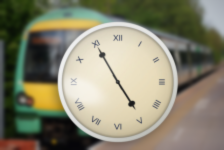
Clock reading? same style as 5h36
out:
4h55
